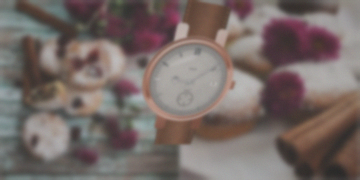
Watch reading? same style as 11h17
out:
9h08
